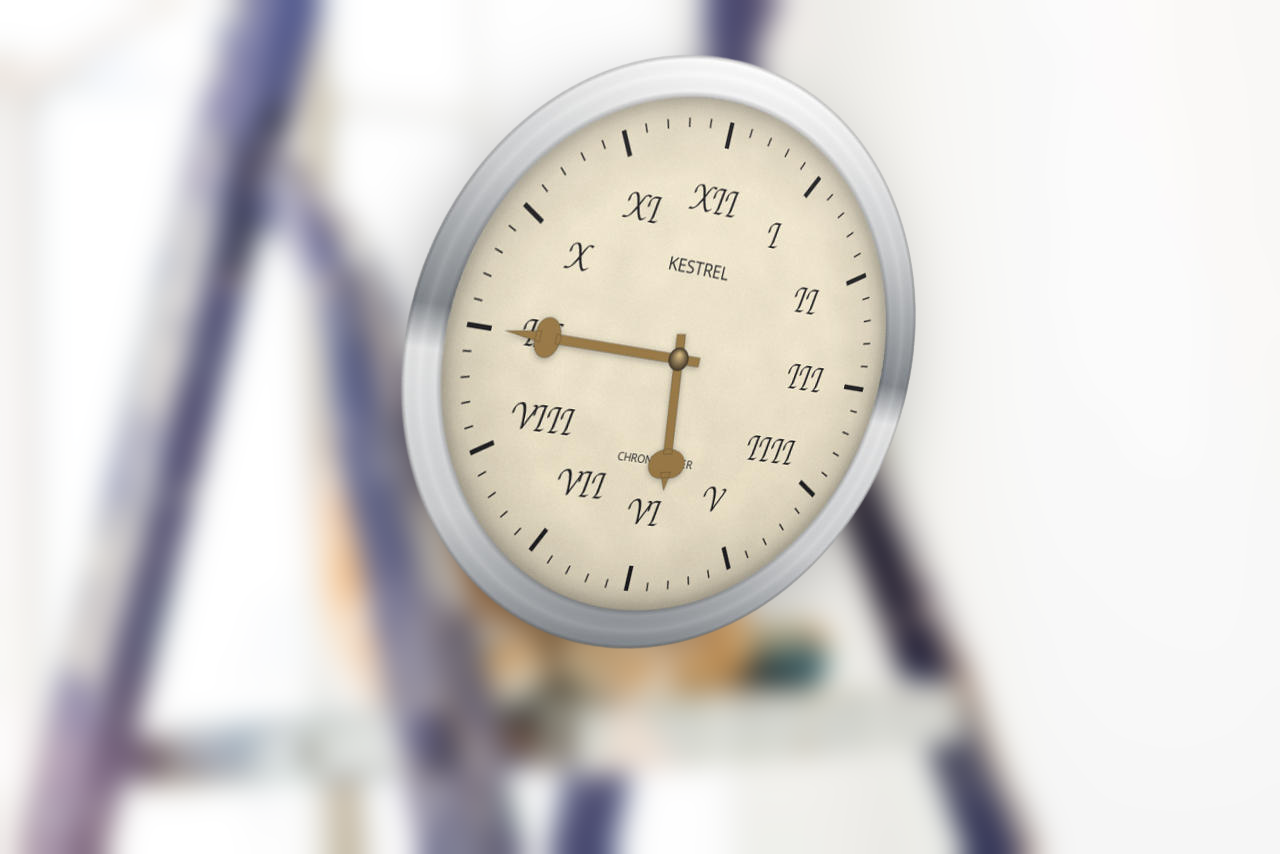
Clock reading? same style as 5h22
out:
5h45
